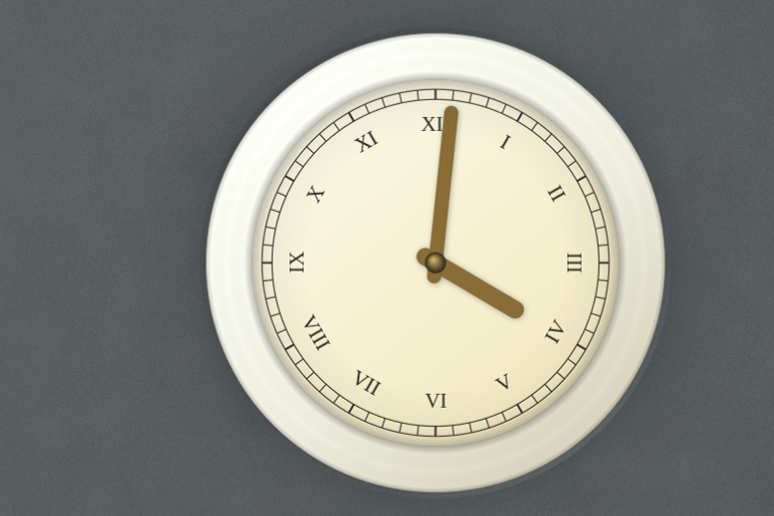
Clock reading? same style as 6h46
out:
4h01
